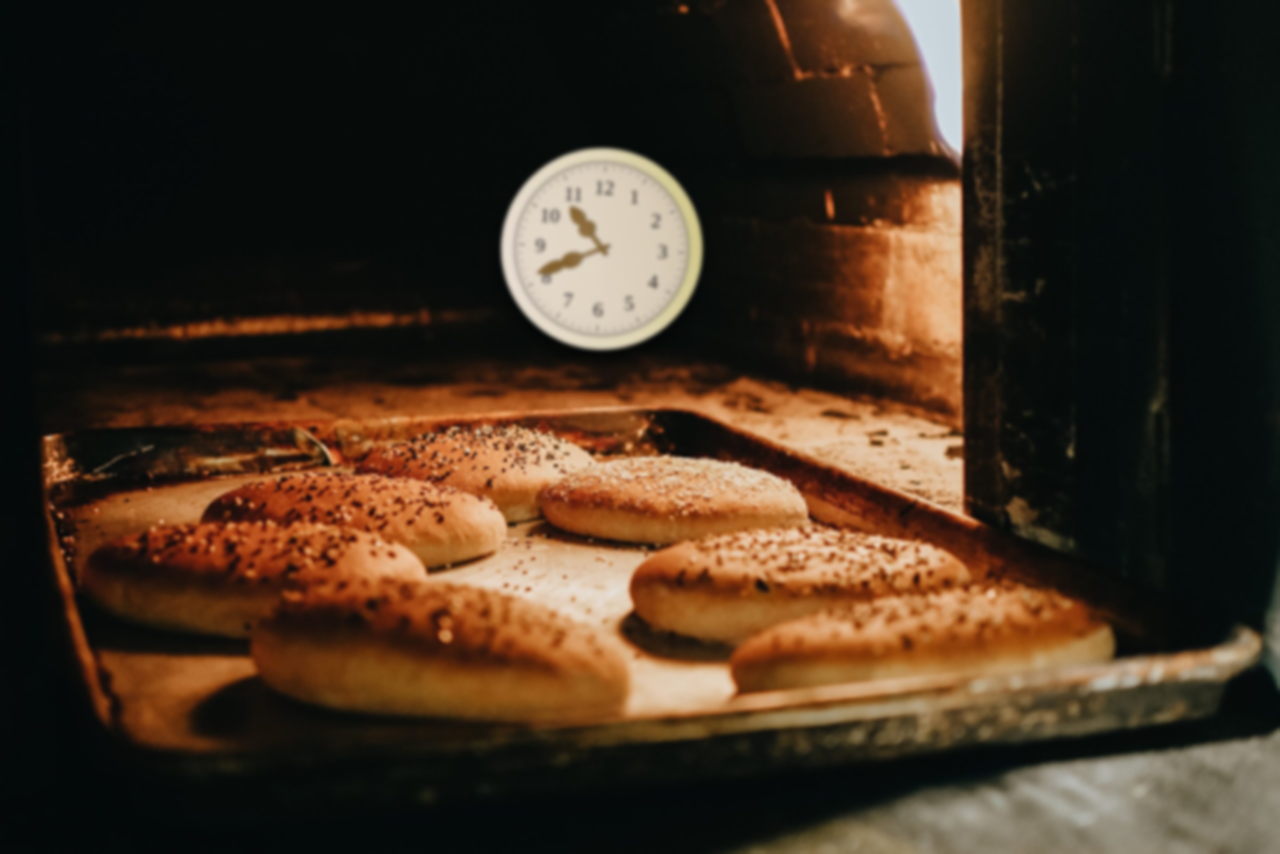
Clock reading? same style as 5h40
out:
10h41
